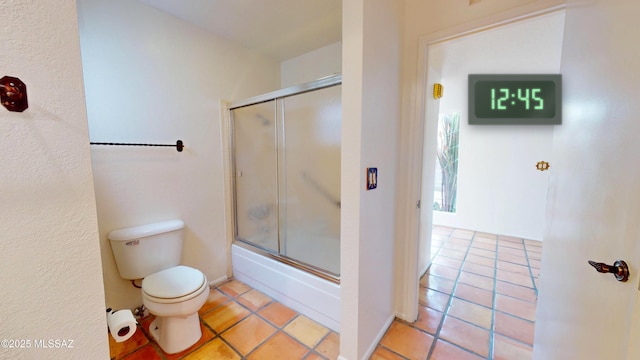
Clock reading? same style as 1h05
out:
12h45
